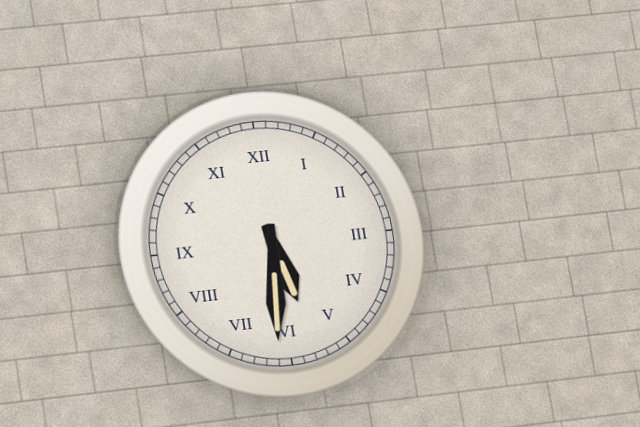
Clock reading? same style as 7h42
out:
5h31
